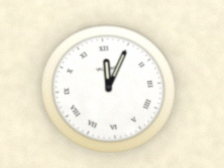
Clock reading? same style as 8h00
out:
12h05
